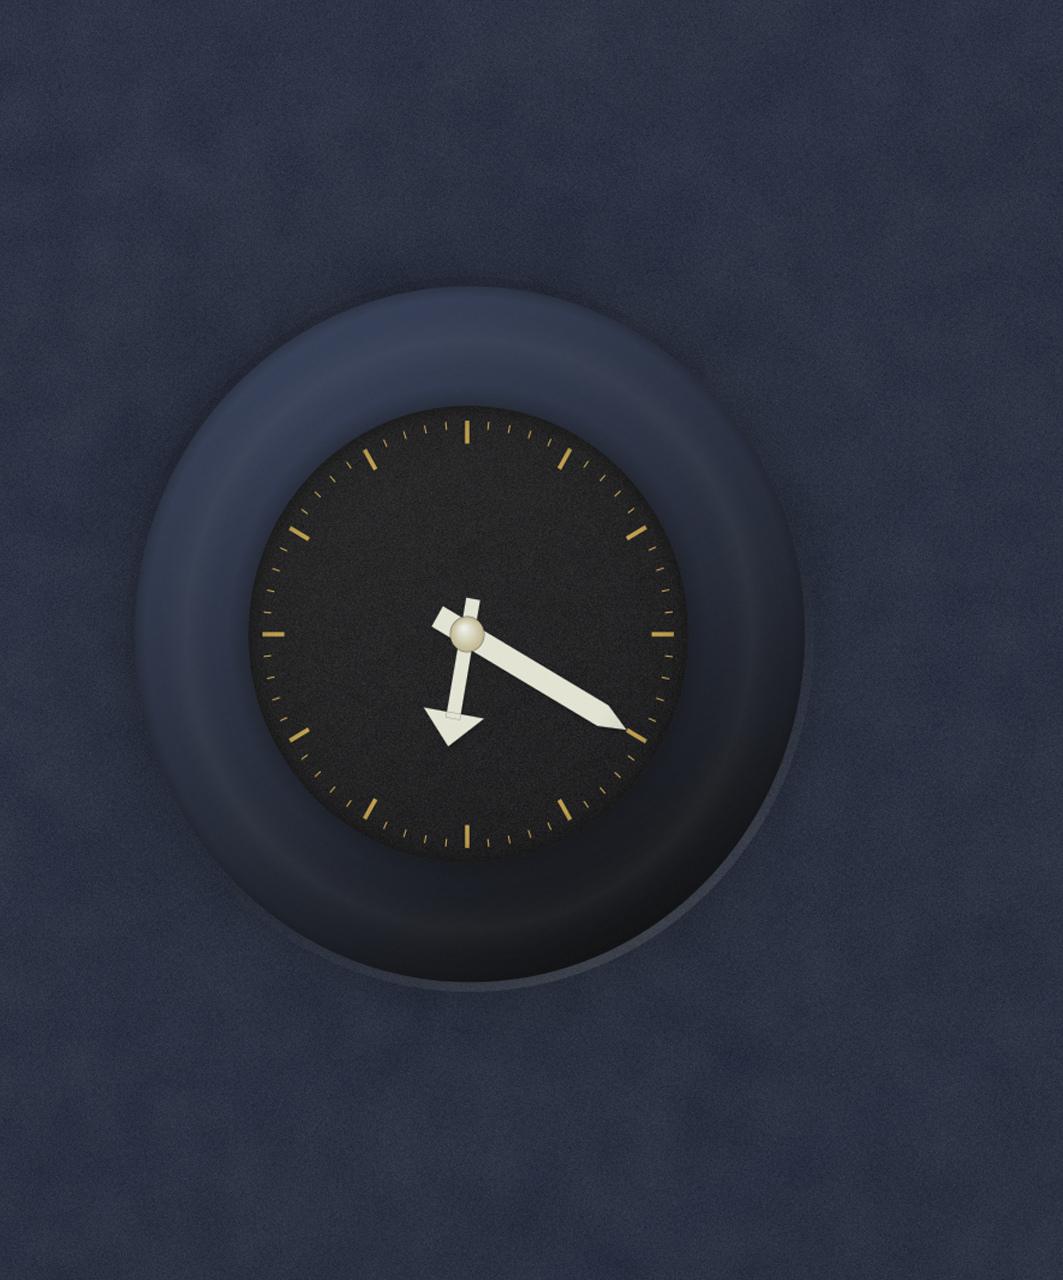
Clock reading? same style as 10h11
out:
6h20
